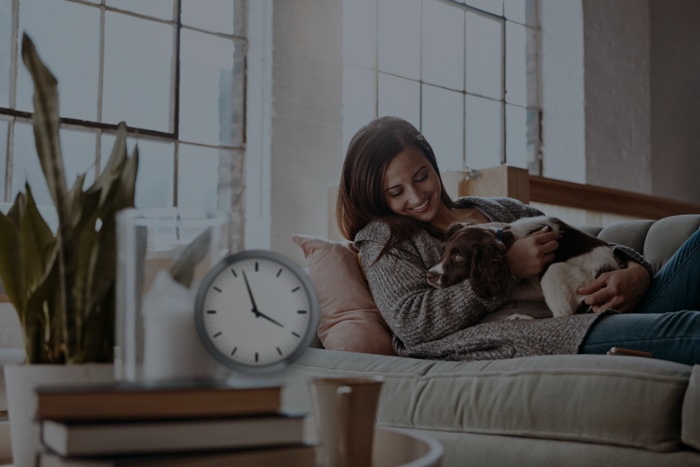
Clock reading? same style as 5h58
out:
3h57
